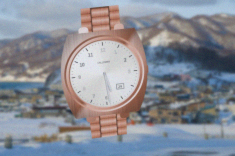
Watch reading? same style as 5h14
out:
5h29
